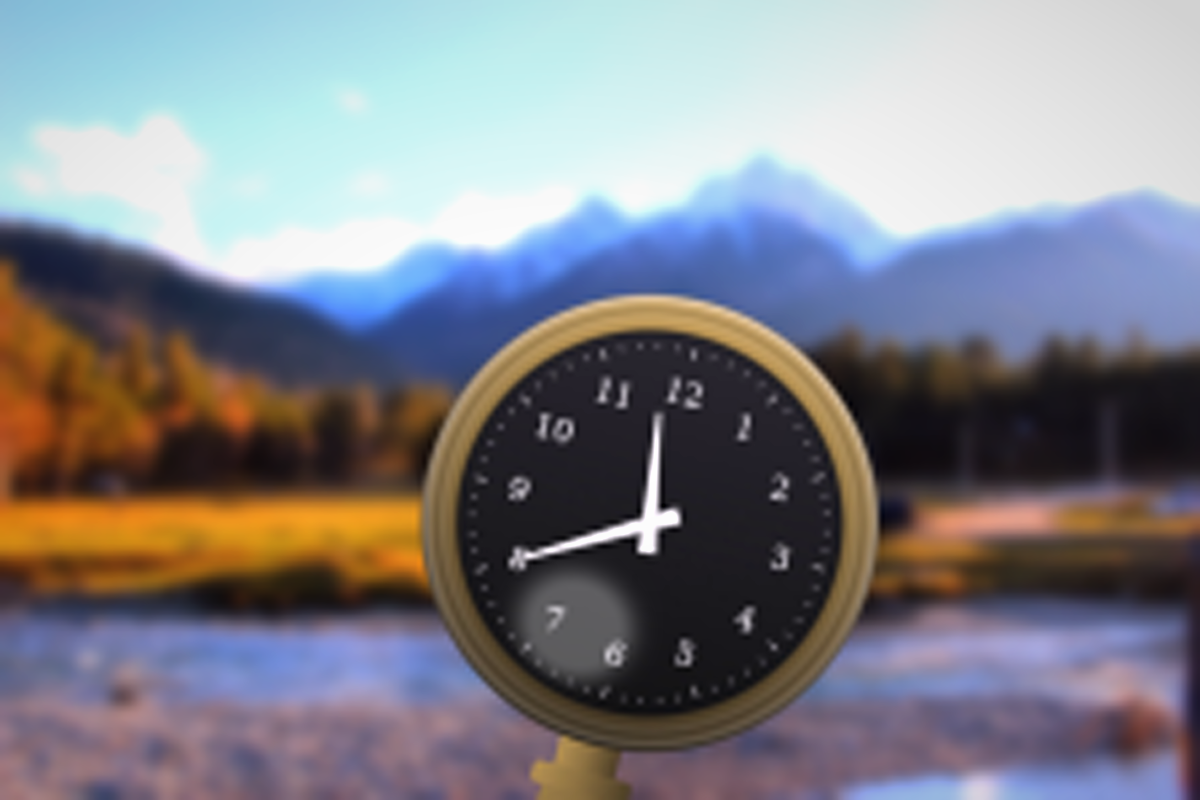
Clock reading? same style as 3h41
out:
11h40
